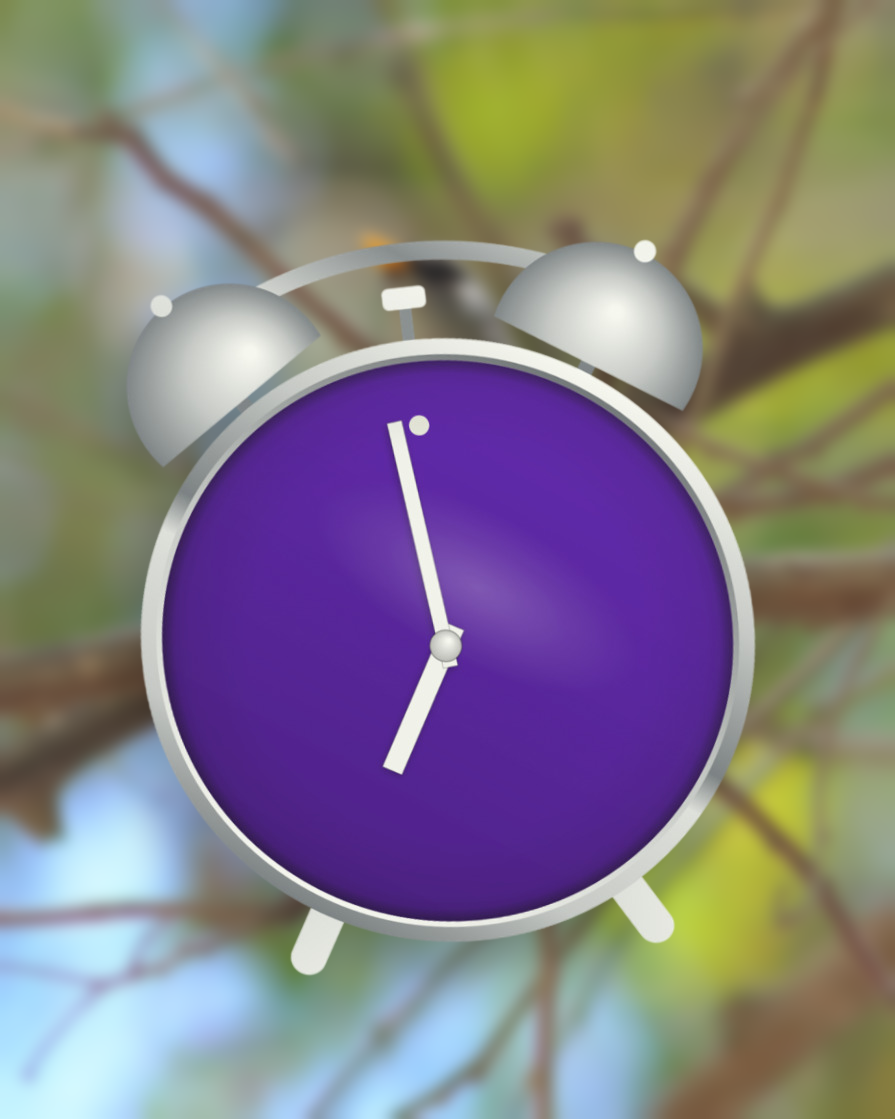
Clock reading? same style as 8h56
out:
6h59
